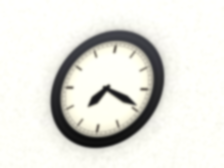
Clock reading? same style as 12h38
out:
7h19
